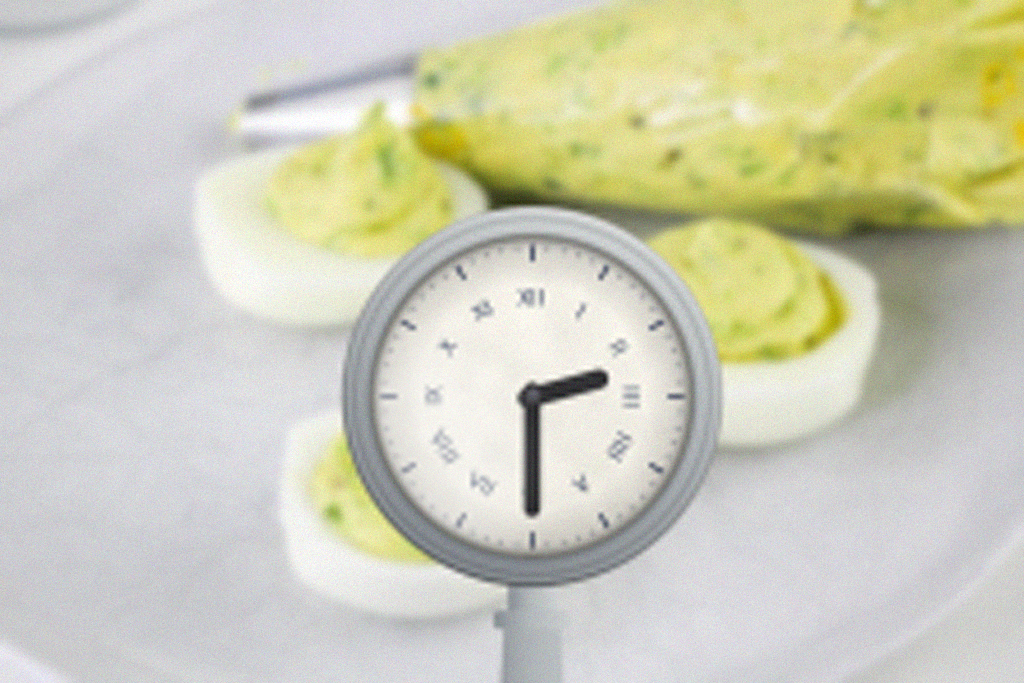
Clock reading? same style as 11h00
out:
2h30
